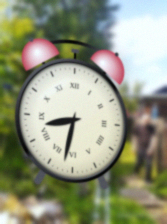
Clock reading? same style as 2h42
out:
8h32
